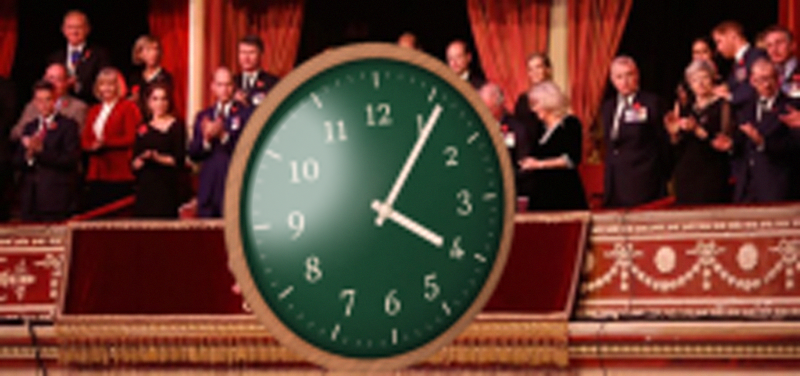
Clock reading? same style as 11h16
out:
4h06
